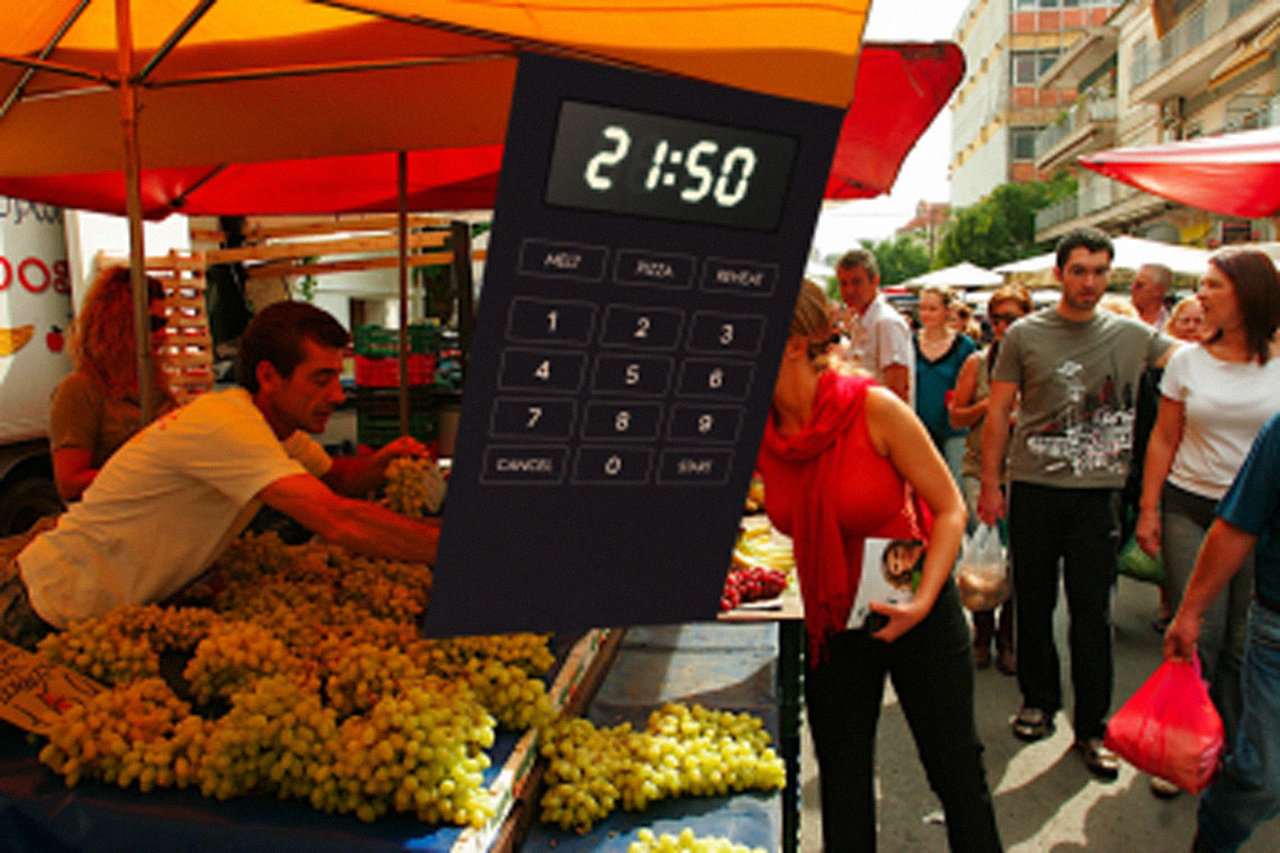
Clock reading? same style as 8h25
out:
21h50
